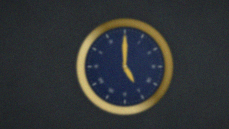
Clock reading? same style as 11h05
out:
5h00
